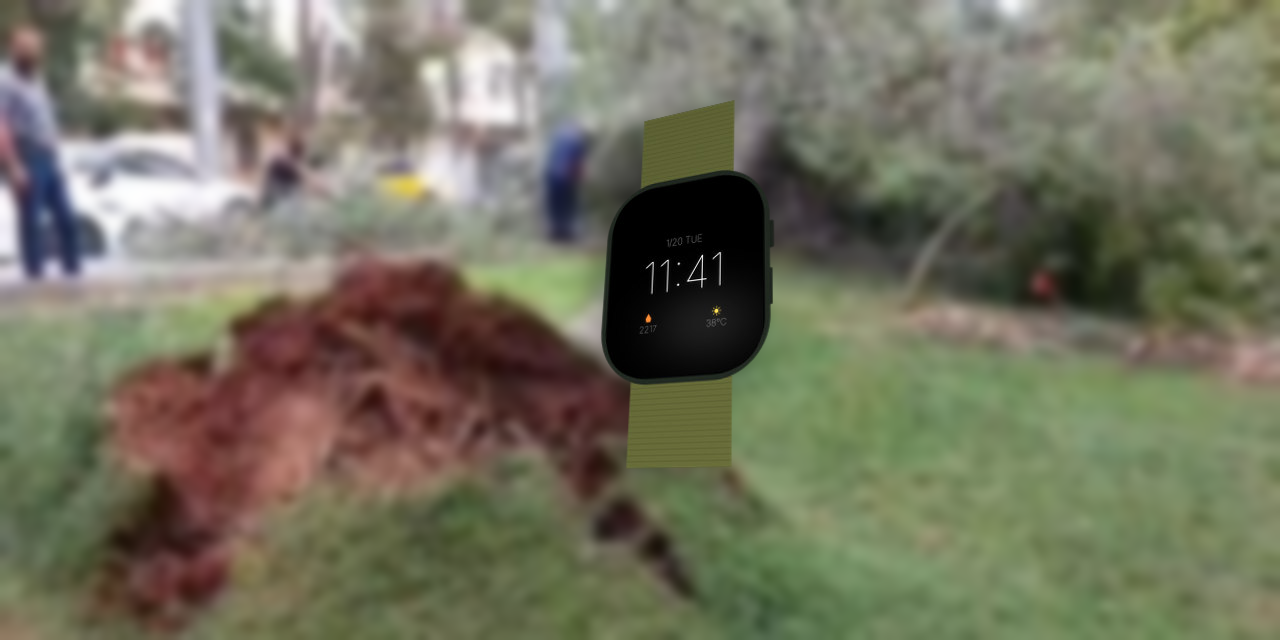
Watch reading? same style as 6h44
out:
11h41
